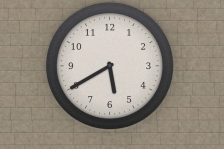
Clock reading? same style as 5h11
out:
5h40
